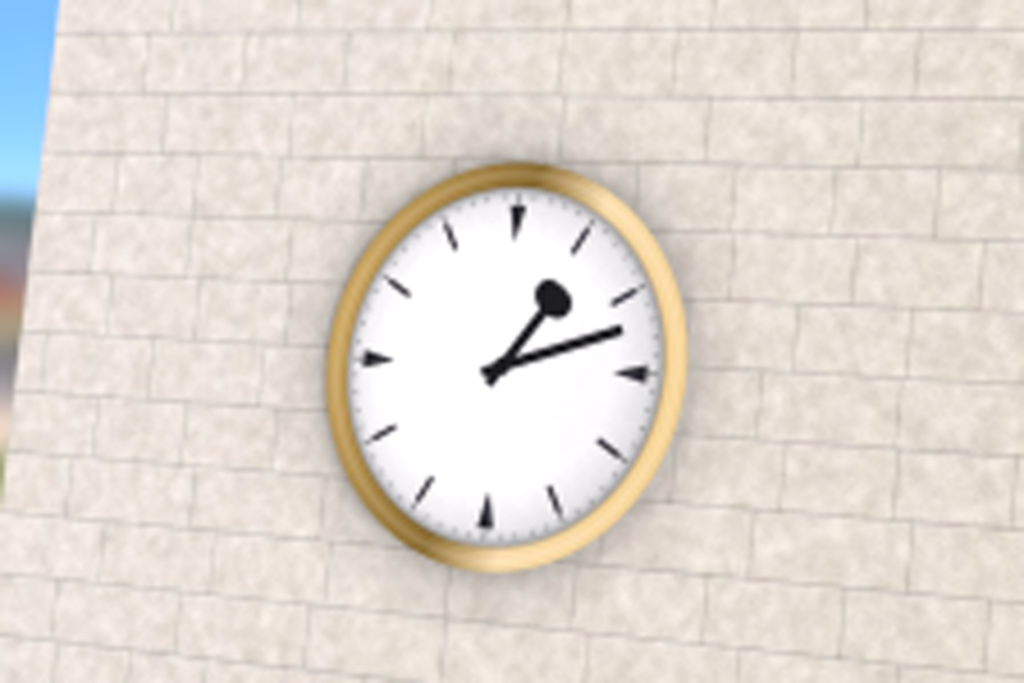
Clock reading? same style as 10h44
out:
1h12
